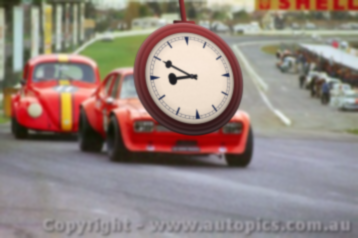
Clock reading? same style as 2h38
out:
8h50
